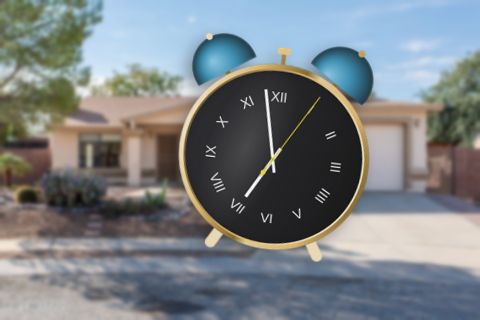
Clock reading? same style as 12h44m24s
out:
6h58m05s
